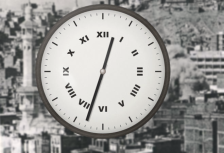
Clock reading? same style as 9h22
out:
12h33
